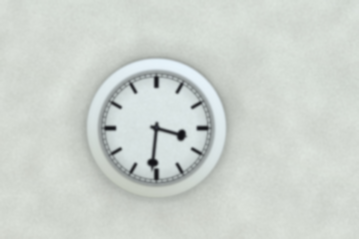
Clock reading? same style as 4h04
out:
3h31
